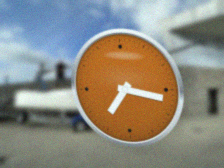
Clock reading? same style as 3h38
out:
7h17
